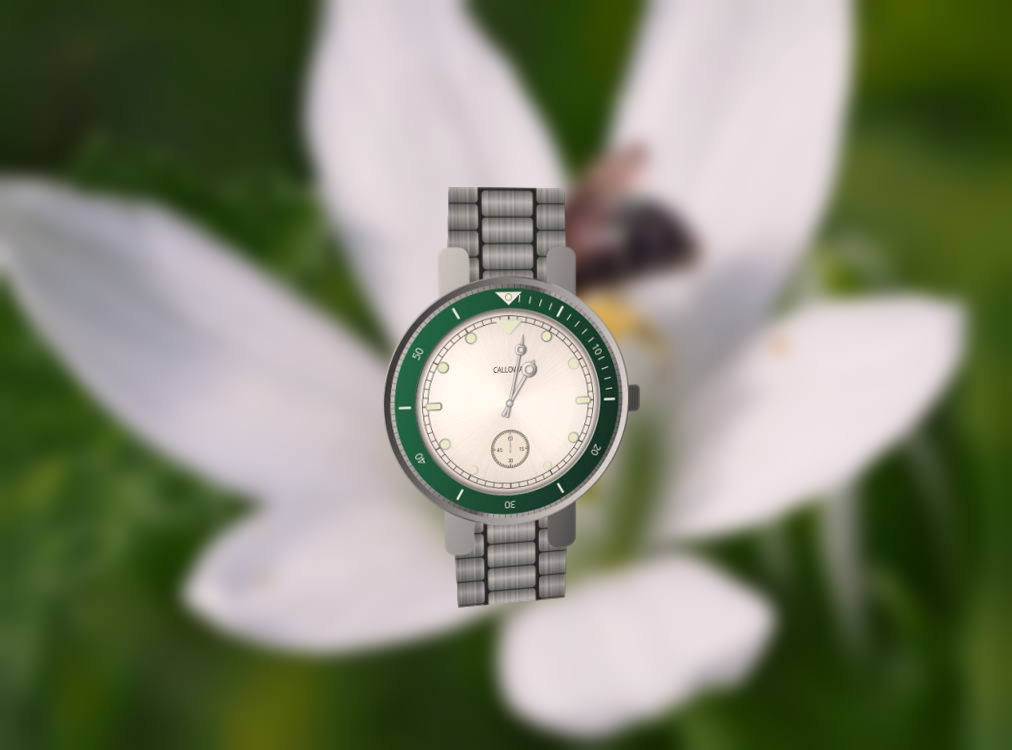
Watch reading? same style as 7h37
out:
1h02
